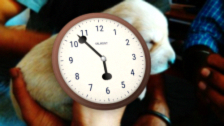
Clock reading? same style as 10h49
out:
5h53
